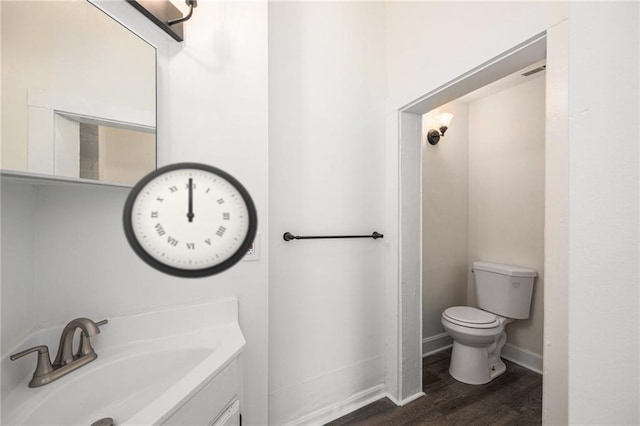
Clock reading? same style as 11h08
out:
12h00
